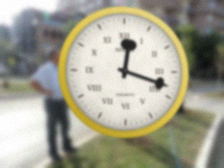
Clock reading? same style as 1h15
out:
12h18
